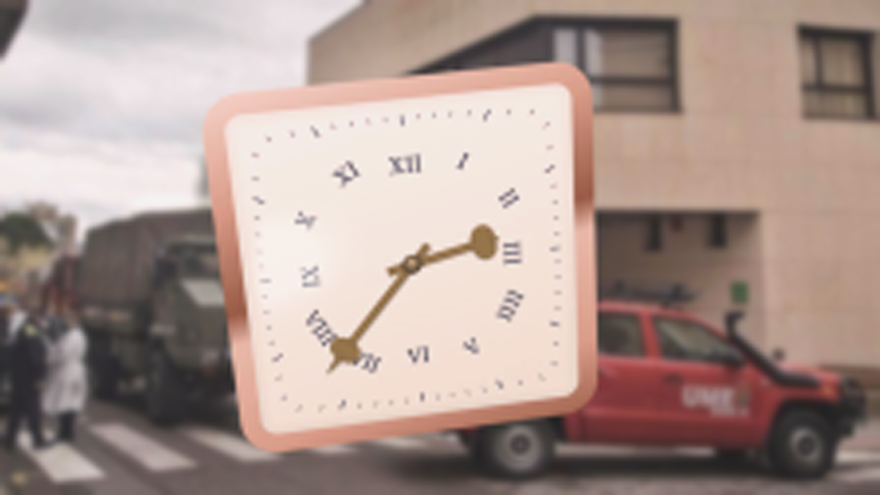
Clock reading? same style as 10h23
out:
2h37
